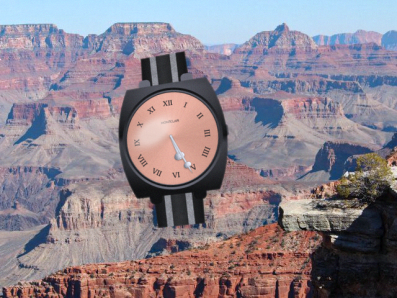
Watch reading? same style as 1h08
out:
5h26
